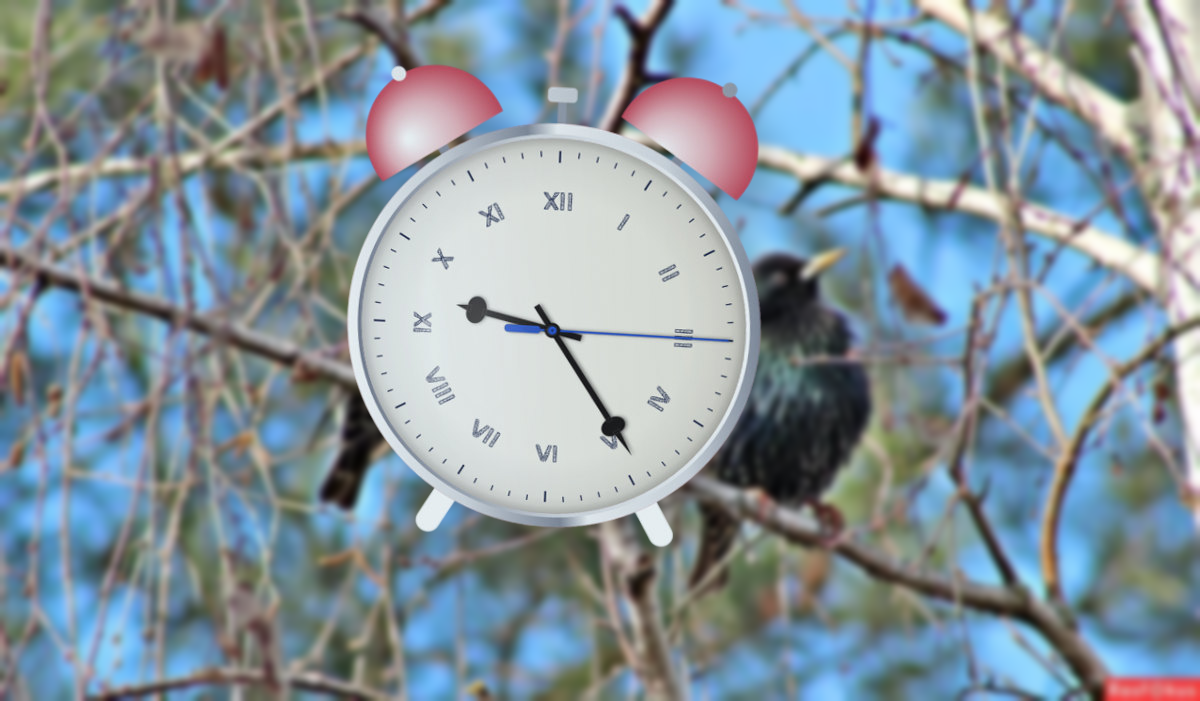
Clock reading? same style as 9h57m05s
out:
9h24m15s
